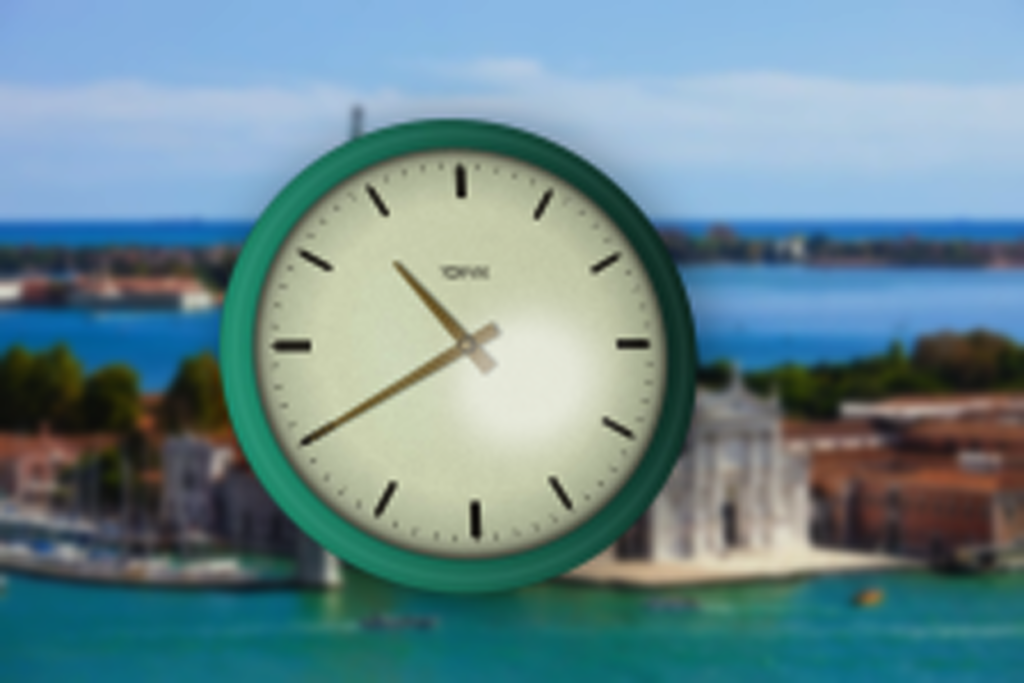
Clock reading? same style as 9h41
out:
10h40
